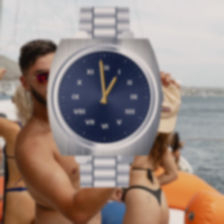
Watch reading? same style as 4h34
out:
12h59
